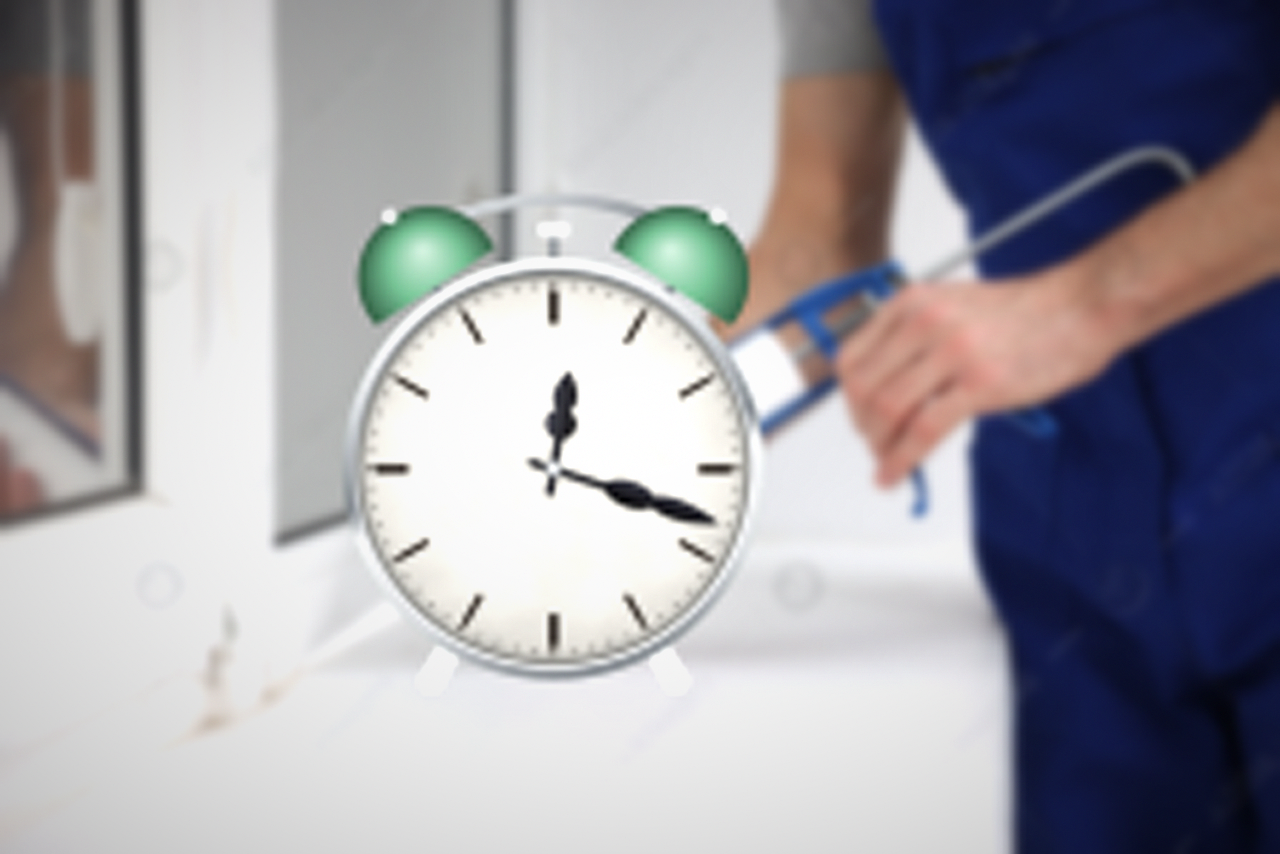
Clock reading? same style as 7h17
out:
12h18
